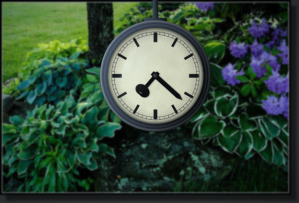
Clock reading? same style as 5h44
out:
7h22
